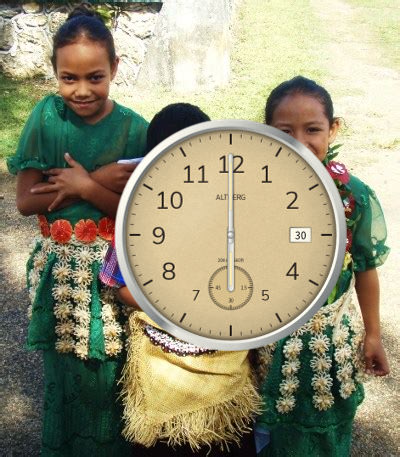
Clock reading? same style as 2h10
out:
6h00
